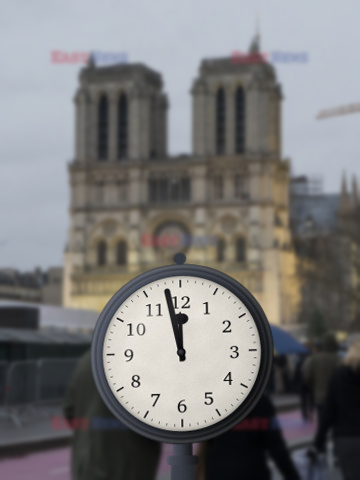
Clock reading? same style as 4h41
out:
11h58
